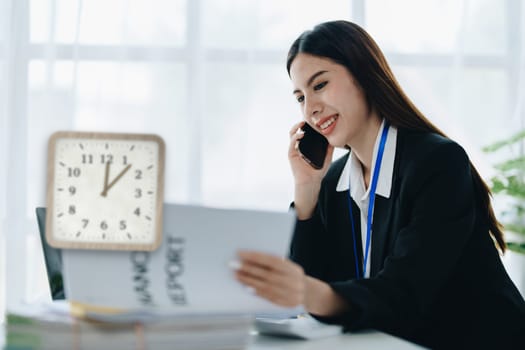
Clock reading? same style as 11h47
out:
12h07
